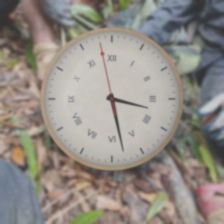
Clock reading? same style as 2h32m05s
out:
3h27m58s
